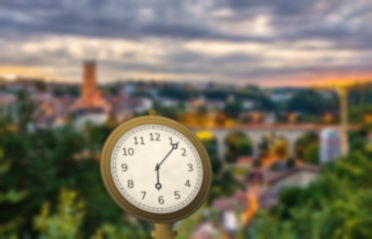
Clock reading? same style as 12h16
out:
6h07
